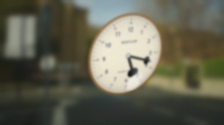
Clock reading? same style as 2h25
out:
5h18
